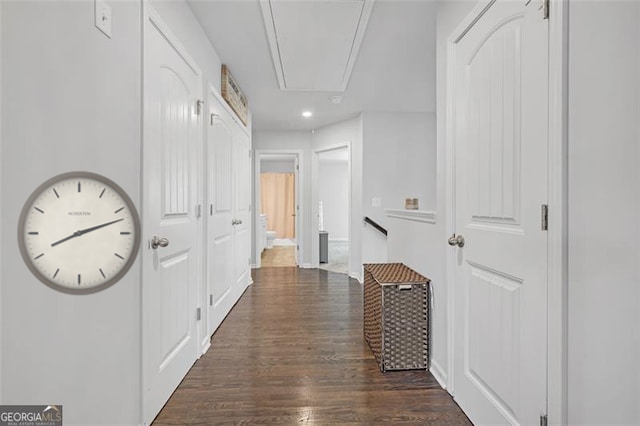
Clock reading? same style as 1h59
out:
8h12
